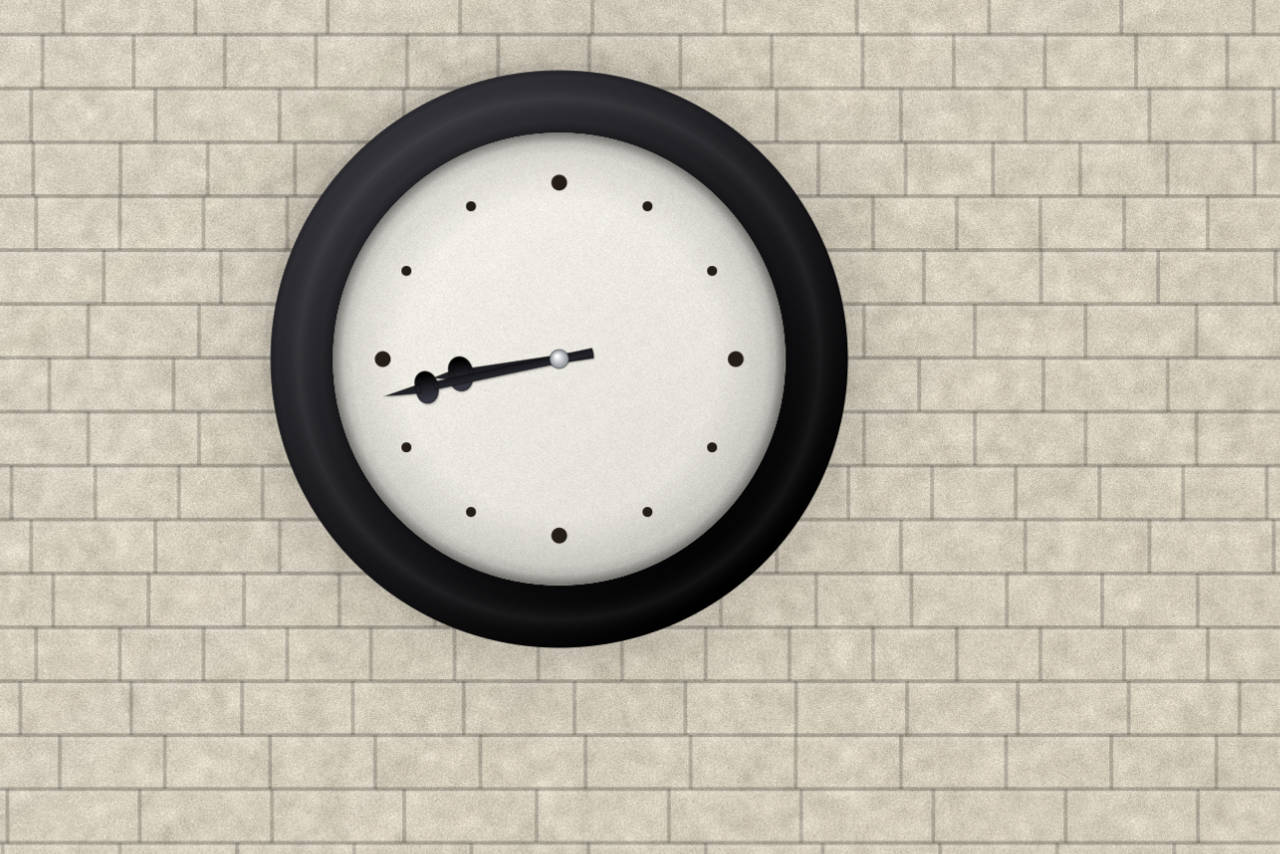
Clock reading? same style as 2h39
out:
8h43
